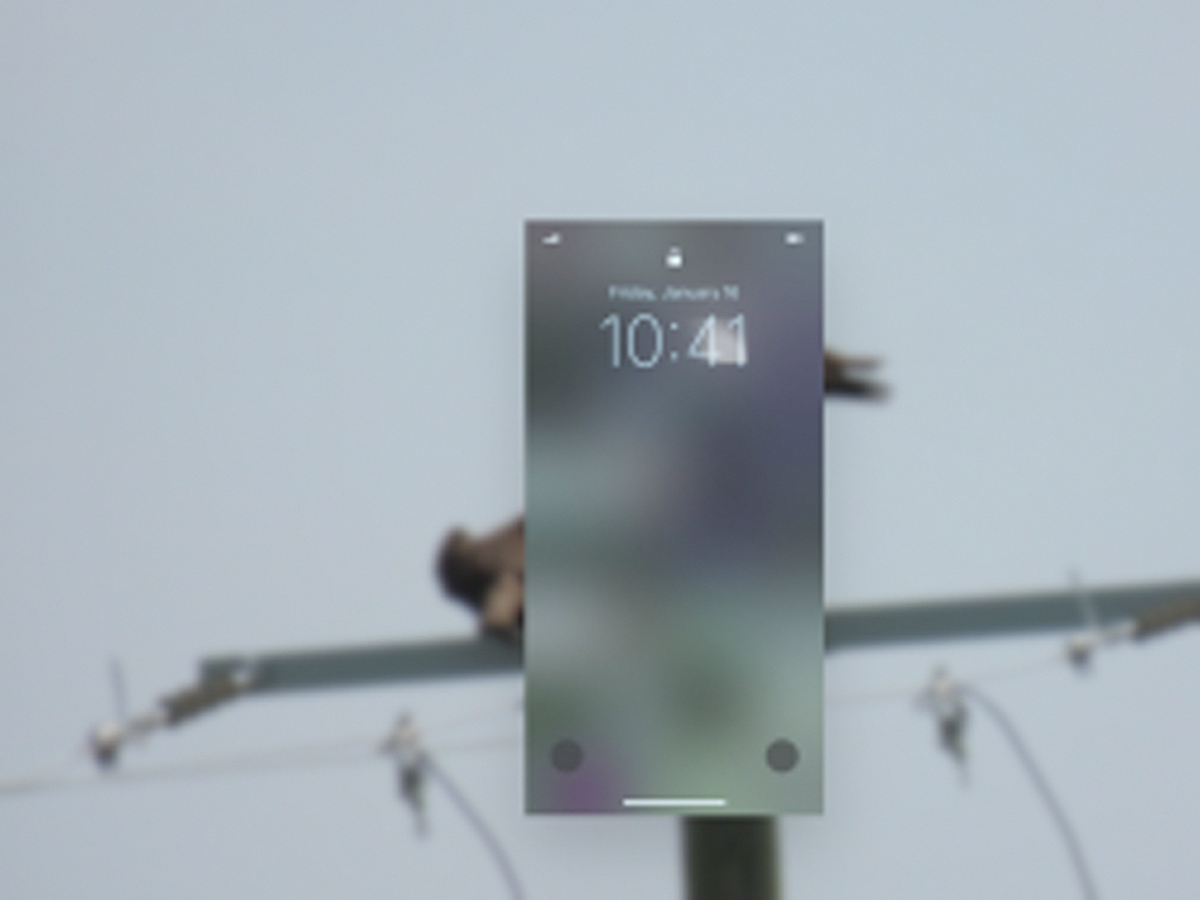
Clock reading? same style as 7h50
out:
10h41
